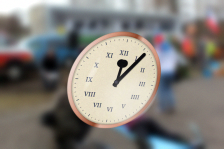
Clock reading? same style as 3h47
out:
12h06
